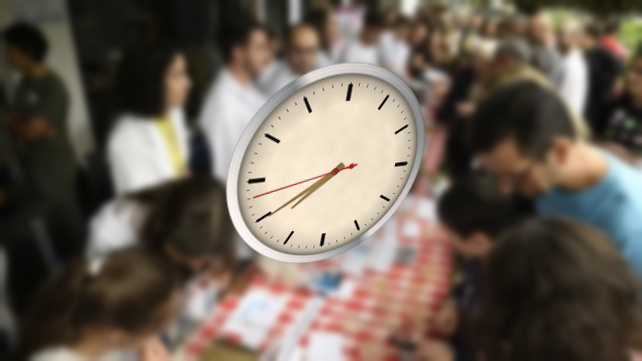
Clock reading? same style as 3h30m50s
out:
7h39m43s
